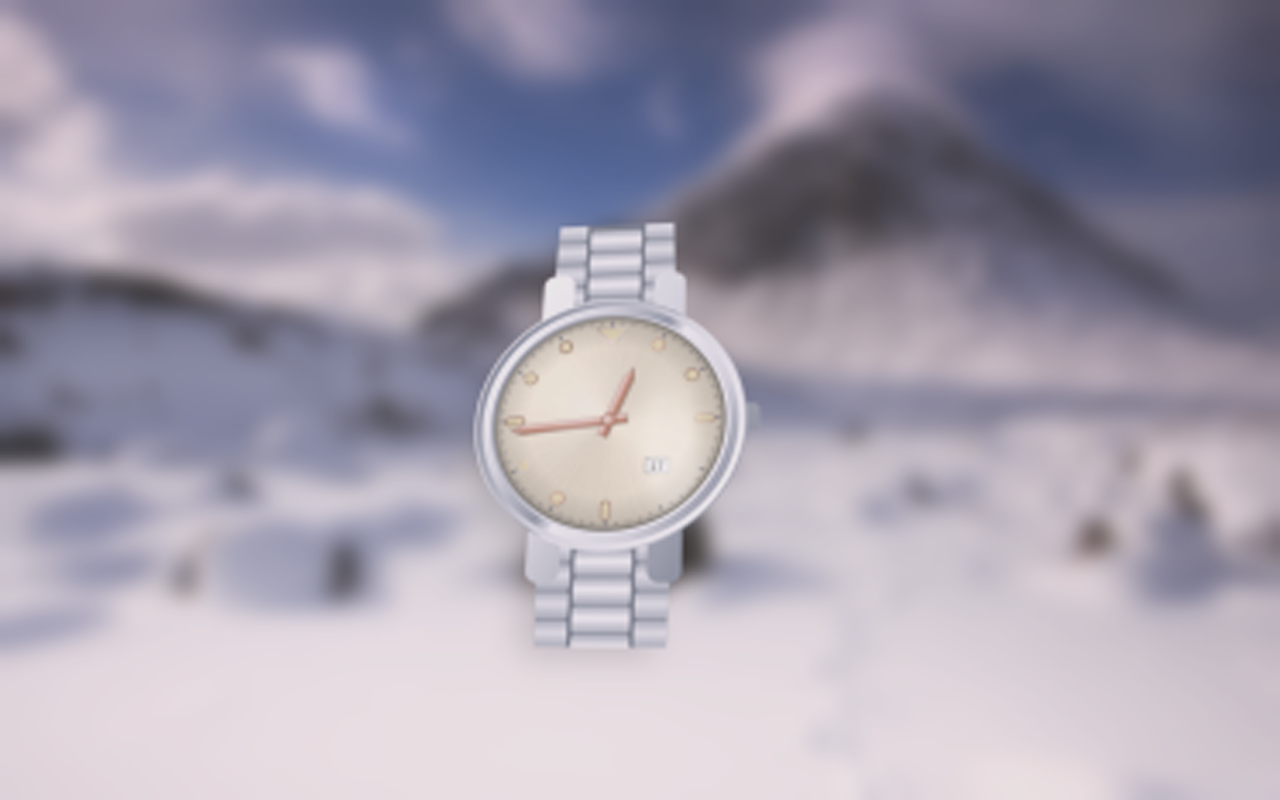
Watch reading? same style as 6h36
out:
12h44
